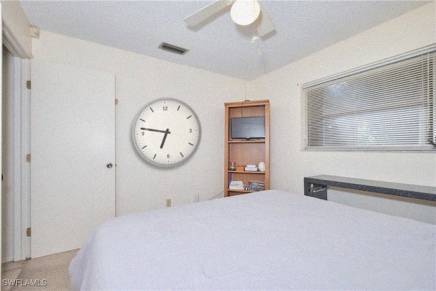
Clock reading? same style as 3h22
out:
6h47
